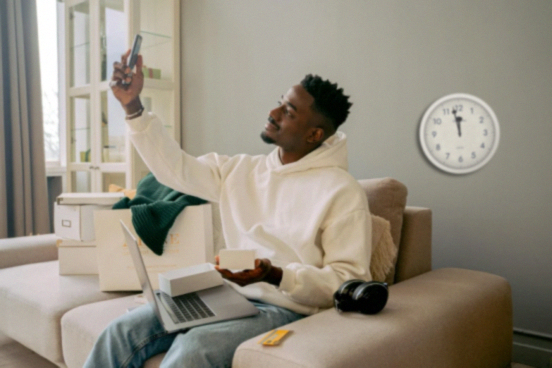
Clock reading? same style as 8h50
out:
11h58
